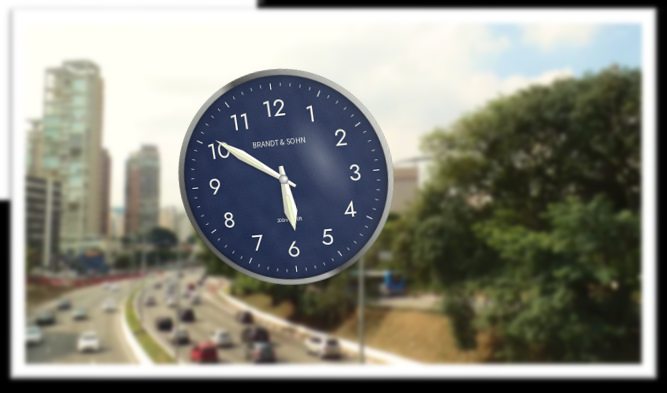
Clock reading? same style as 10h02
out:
5h51
